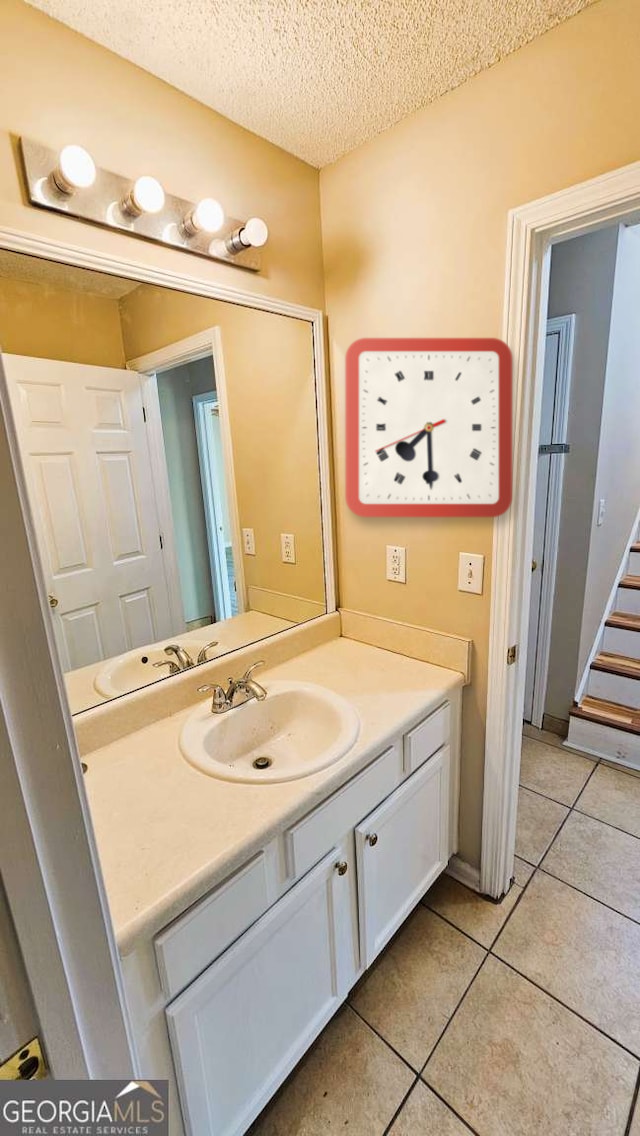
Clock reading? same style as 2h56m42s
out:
7h29m41s
